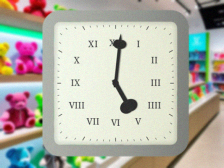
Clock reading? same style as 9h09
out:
5h01
